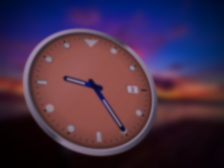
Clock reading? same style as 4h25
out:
9h25
